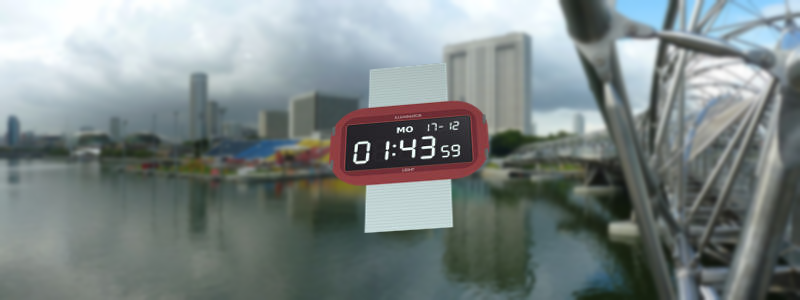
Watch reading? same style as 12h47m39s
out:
1h43m59s
